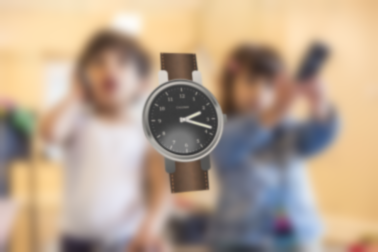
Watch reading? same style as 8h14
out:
2h18
